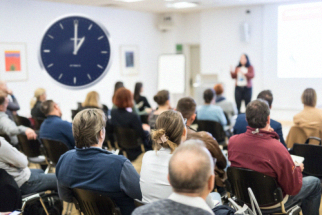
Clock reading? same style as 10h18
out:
1h00
